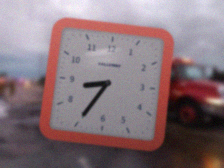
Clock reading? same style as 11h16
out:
8h35
